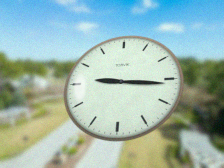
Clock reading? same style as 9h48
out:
9h16
